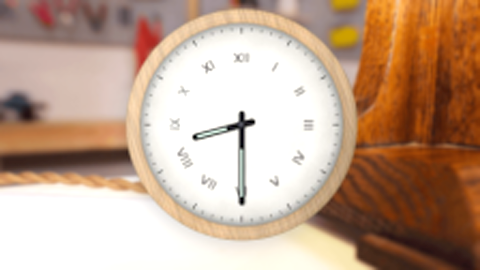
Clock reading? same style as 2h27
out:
8h30
